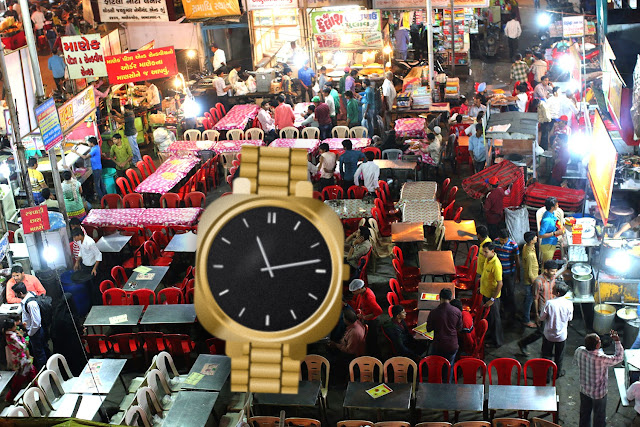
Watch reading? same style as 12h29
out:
11h13
